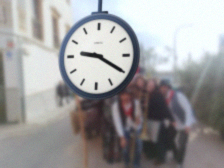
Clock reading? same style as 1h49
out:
9h20
